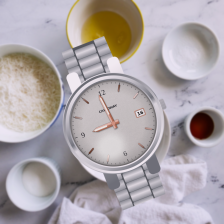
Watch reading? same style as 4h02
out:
8h59
